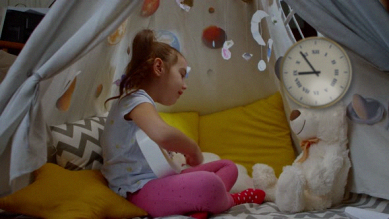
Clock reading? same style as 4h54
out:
8h54
